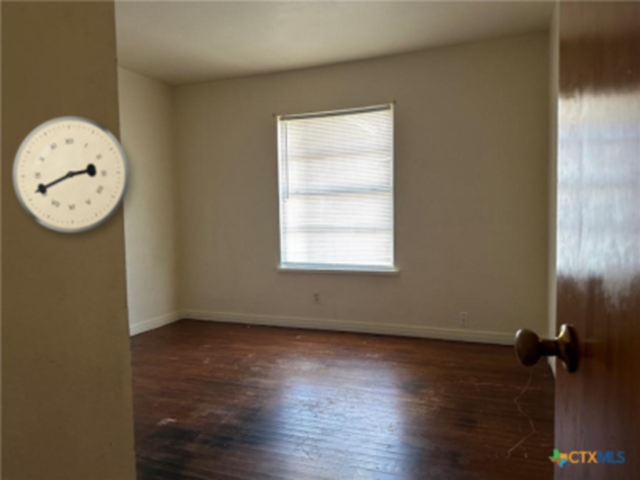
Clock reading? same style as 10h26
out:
2h41
